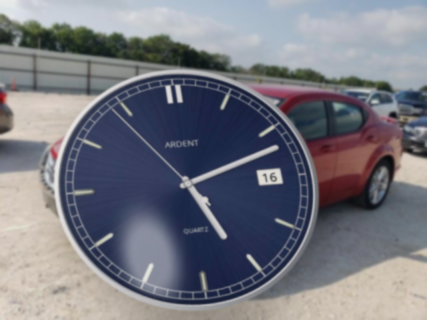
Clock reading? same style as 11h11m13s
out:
5h11m54s
